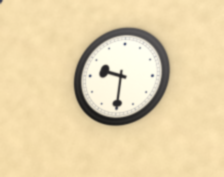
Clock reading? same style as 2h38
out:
9h30
